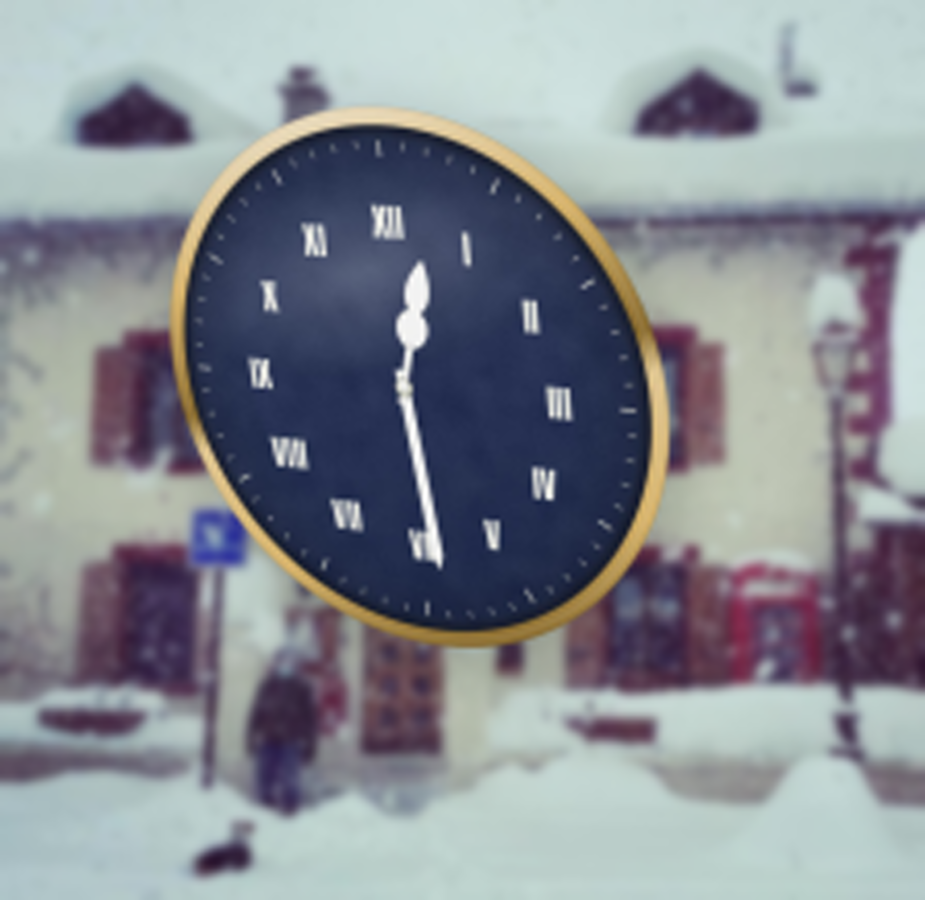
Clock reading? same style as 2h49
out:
12h29
